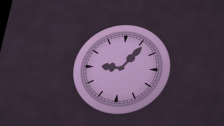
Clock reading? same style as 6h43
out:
9h06
